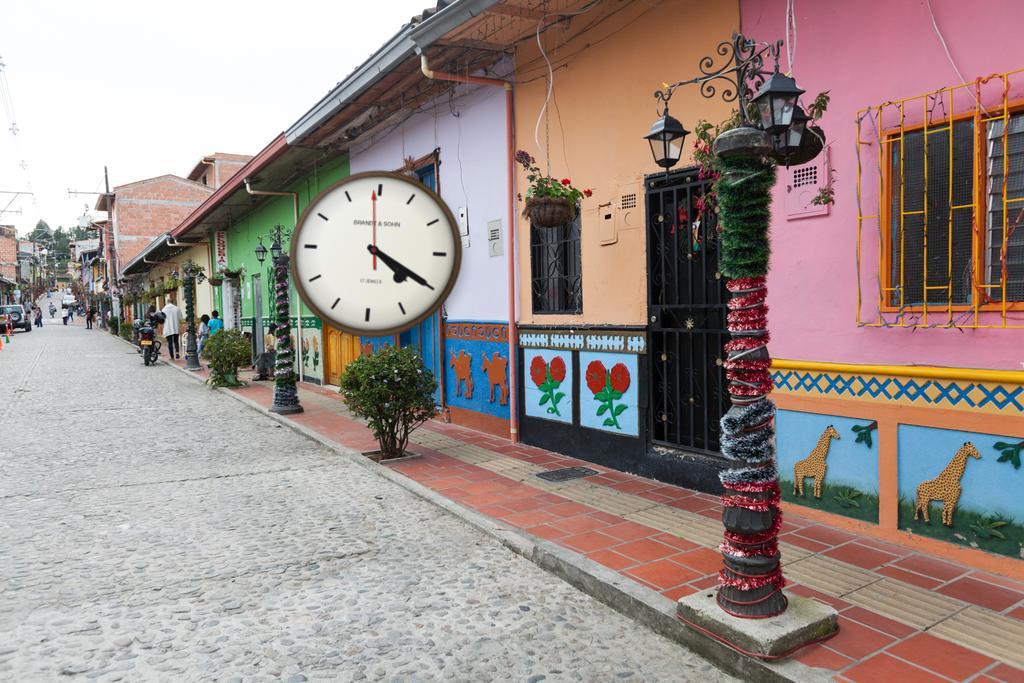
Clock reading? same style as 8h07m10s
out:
4h19m59s
